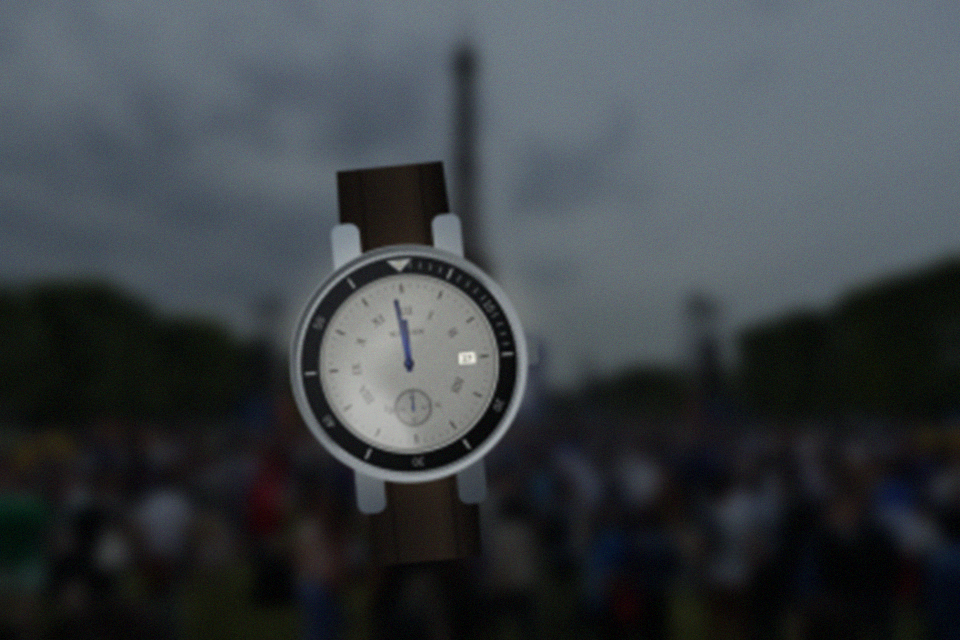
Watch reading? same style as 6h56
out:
11h59
